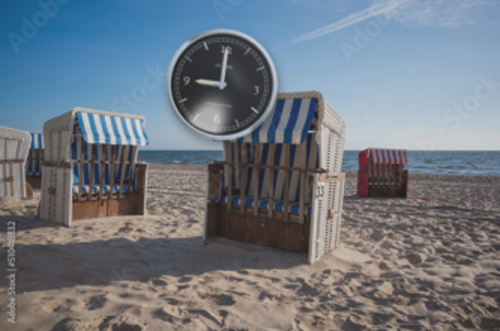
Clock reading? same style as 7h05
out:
9h00
